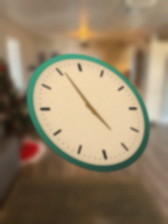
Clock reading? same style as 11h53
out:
4h56
